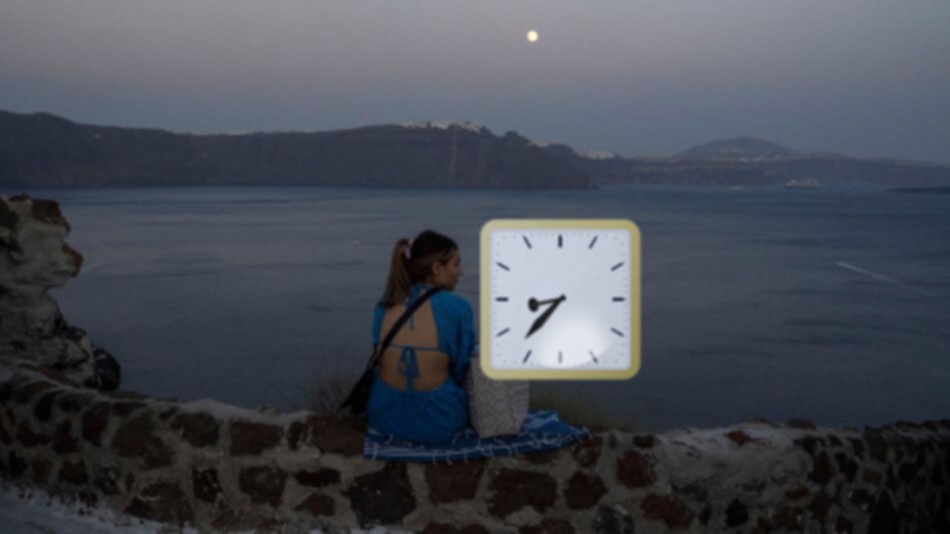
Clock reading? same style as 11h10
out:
8h37
